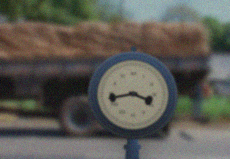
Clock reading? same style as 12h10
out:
3h43
